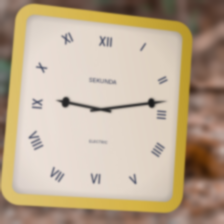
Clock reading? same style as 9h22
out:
9h13
